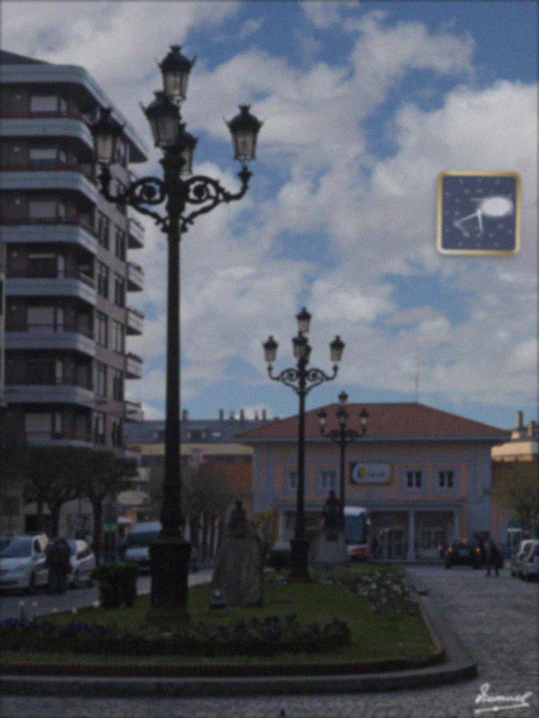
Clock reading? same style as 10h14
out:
5h41
